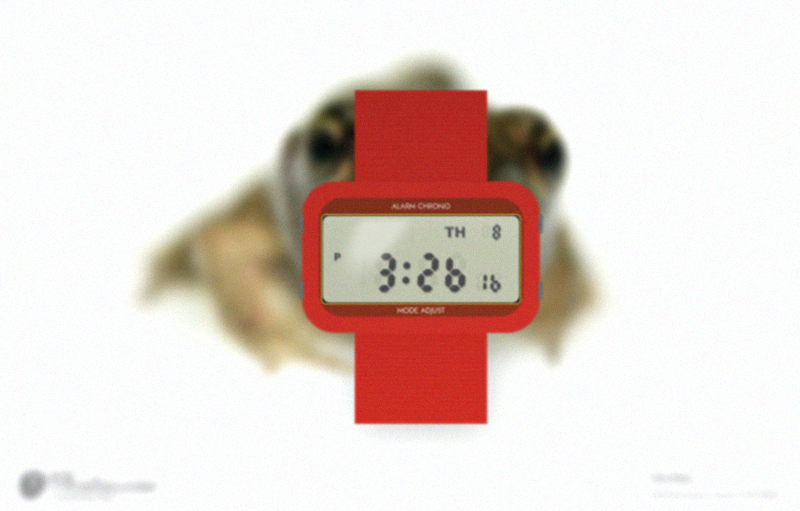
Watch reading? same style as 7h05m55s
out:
3h26m16s
